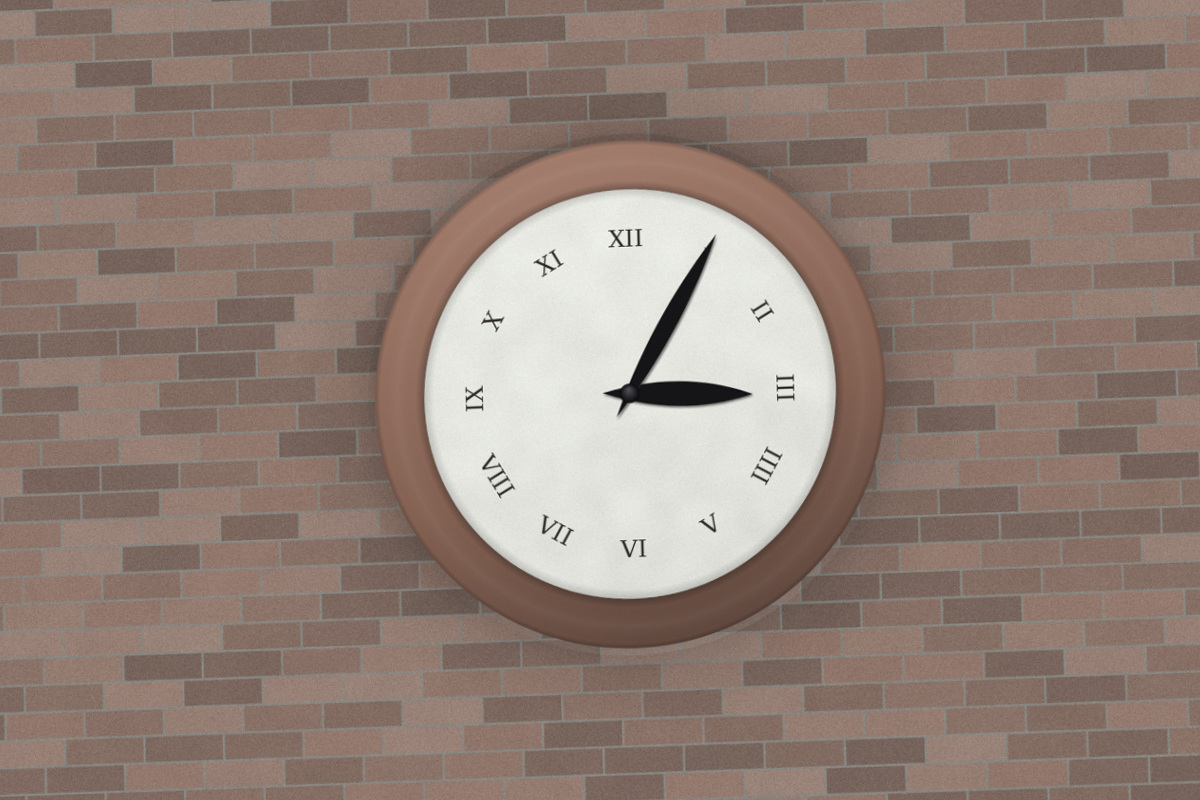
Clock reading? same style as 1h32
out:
3h05
